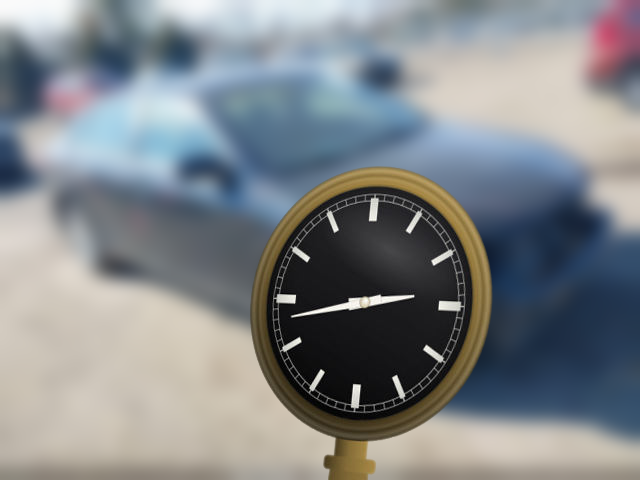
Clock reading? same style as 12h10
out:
2h43
